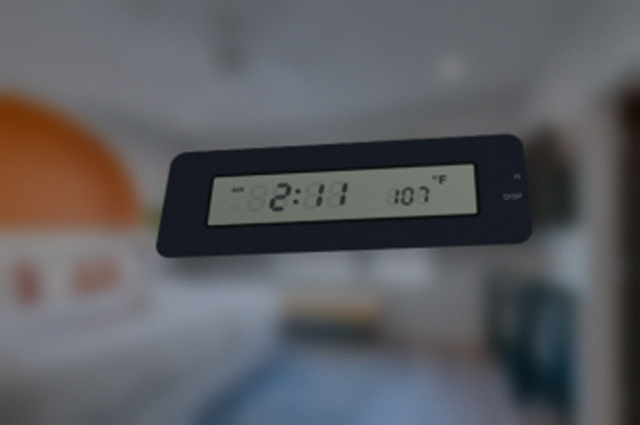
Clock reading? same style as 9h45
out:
2h11
